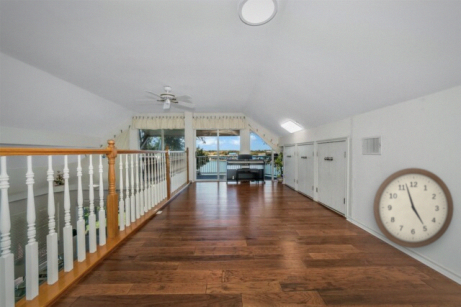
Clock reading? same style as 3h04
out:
4h57
